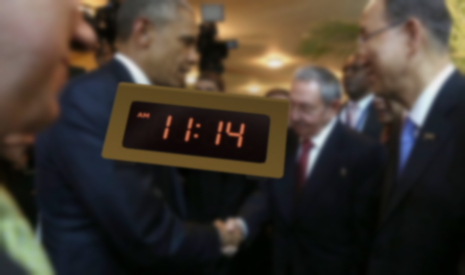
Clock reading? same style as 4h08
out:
11h14
